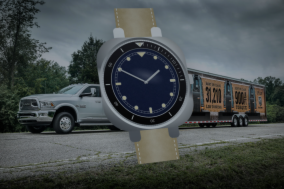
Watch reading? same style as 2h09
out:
1h50
